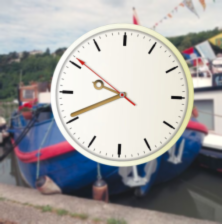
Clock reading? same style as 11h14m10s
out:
9h40m51s
